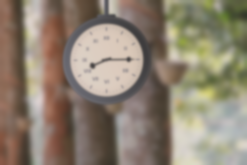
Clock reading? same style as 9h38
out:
8h15
